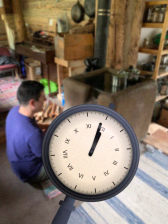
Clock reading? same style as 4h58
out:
11h59
